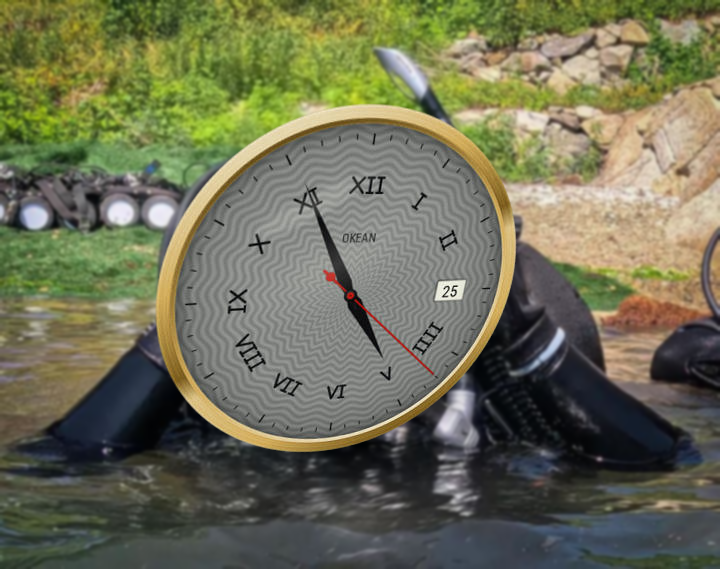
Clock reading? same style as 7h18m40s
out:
4h55m22s
